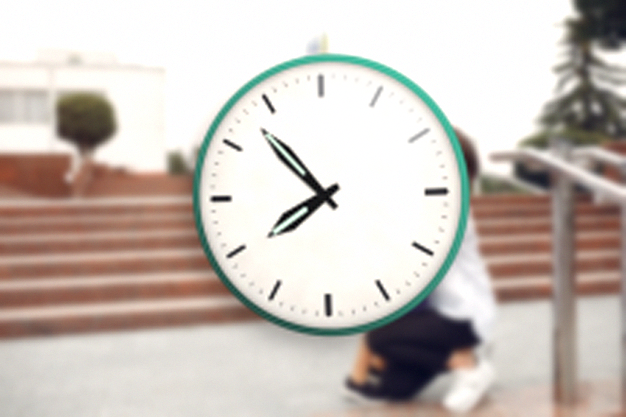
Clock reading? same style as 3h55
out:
7h53
